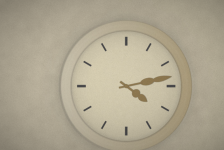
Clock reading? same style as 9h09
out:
4h13
